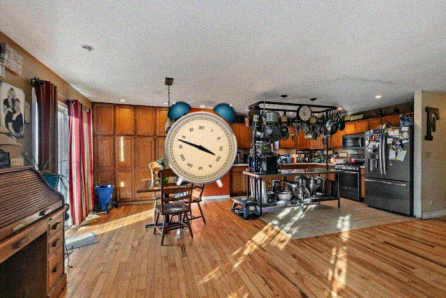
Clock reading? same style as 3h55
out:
3h48
